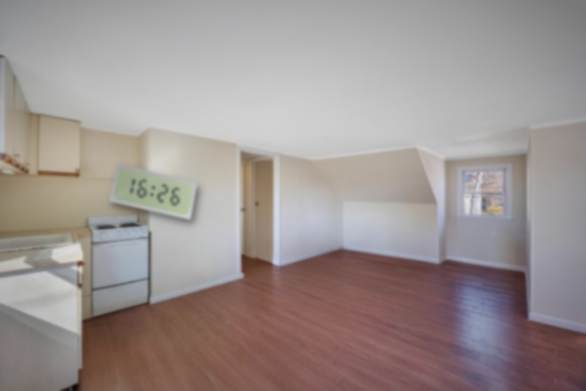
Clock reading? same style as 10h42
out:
16h26
